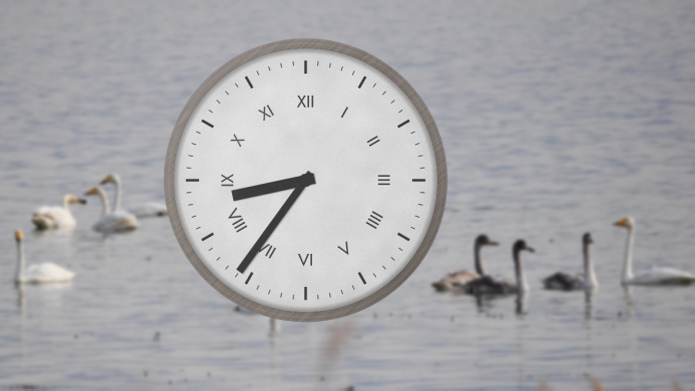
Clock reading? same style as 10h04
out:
8h36
